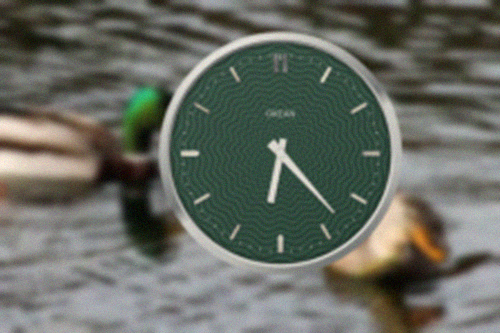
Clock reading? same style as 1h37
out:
6h23
